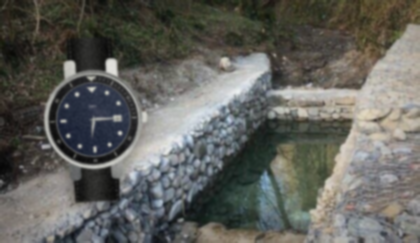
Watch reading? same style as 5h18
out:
6h15
